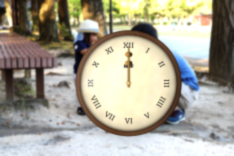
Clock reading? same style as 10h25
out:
12h00
